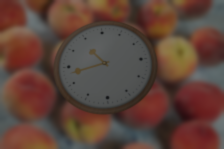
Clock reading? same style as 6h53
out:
10h43
